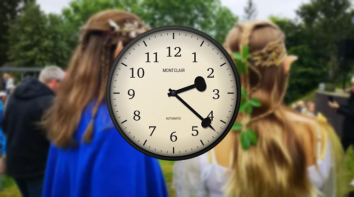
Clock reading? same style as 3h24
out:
2h22
